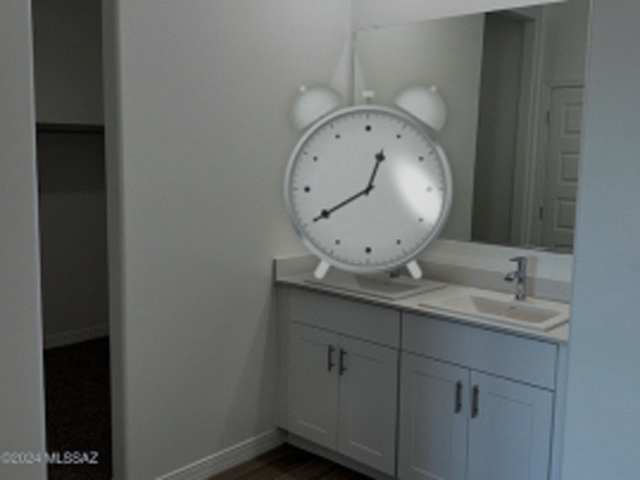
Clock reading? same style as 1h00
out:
12h40
